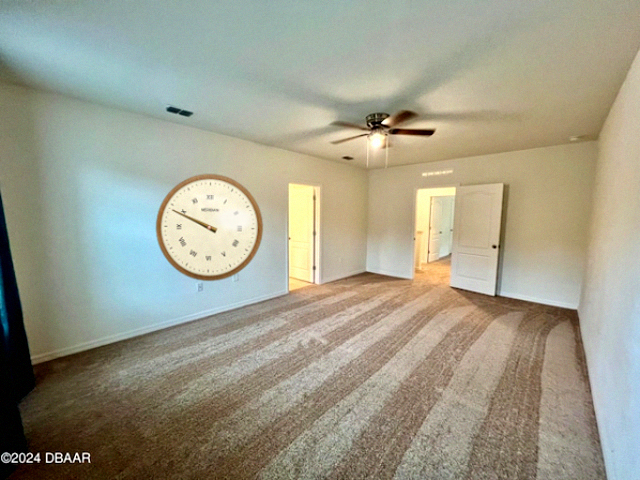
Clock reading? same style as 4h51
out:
9h49
